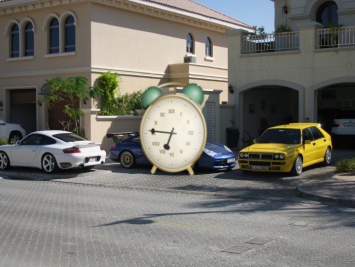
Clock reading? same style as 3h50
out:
6h46
